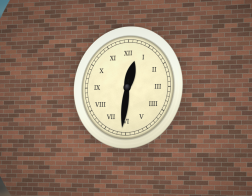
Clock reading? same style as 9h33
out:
12h31
